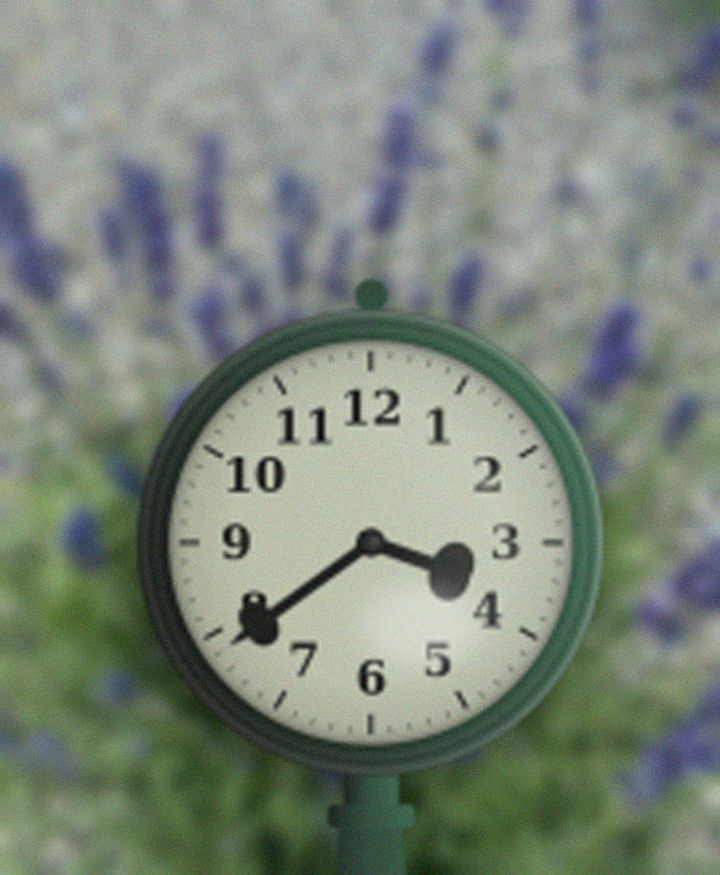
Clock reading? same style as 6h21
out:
3h39
